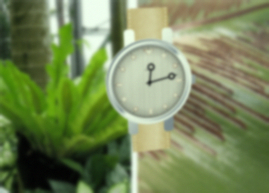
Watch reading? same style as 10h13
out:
12h13
